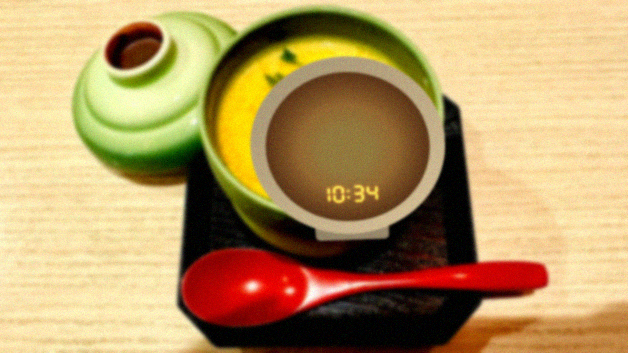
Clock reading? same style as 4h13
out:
10h34
